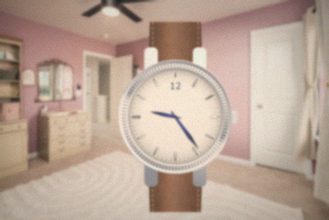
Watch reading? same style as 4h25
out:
9h24
